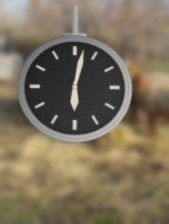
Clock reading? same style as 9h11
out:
6h02
